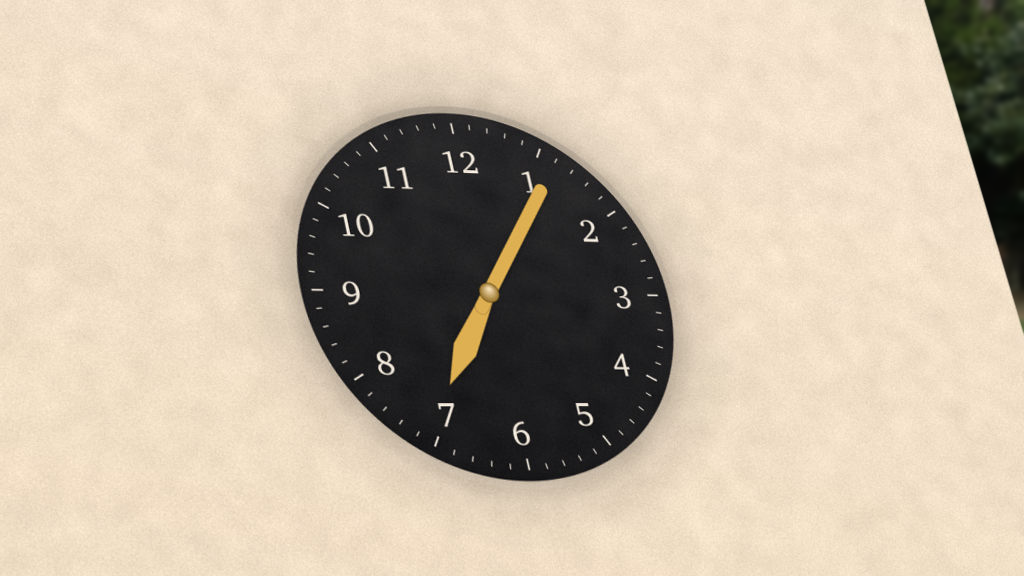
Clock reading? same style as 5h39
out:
7h06
